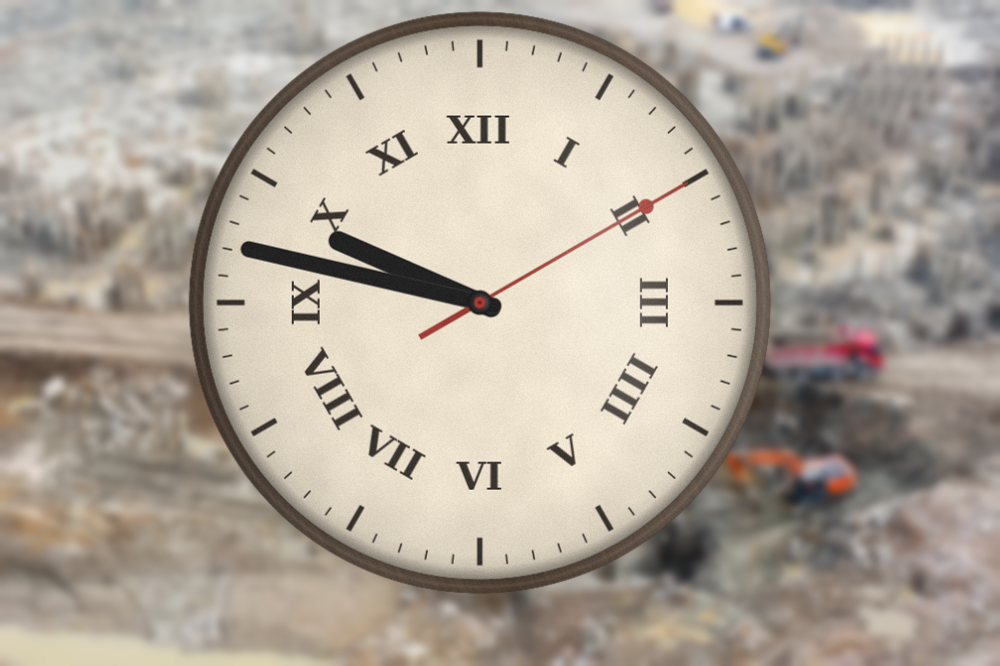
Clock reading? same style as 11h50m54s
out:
9h47m10s
